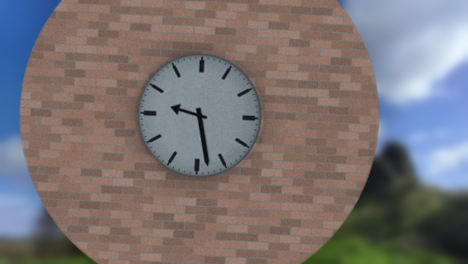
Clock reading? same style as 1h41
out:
9h28
